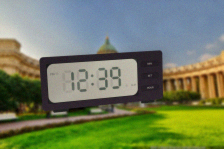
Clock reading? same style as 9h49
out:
12h39
